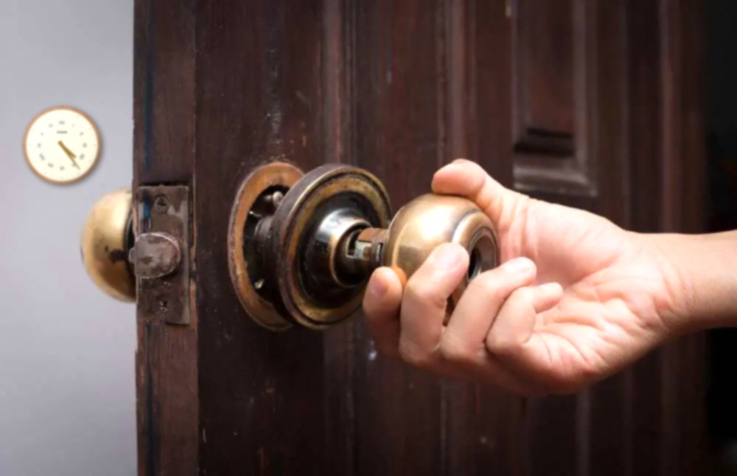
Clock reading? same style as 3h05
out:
4h24
